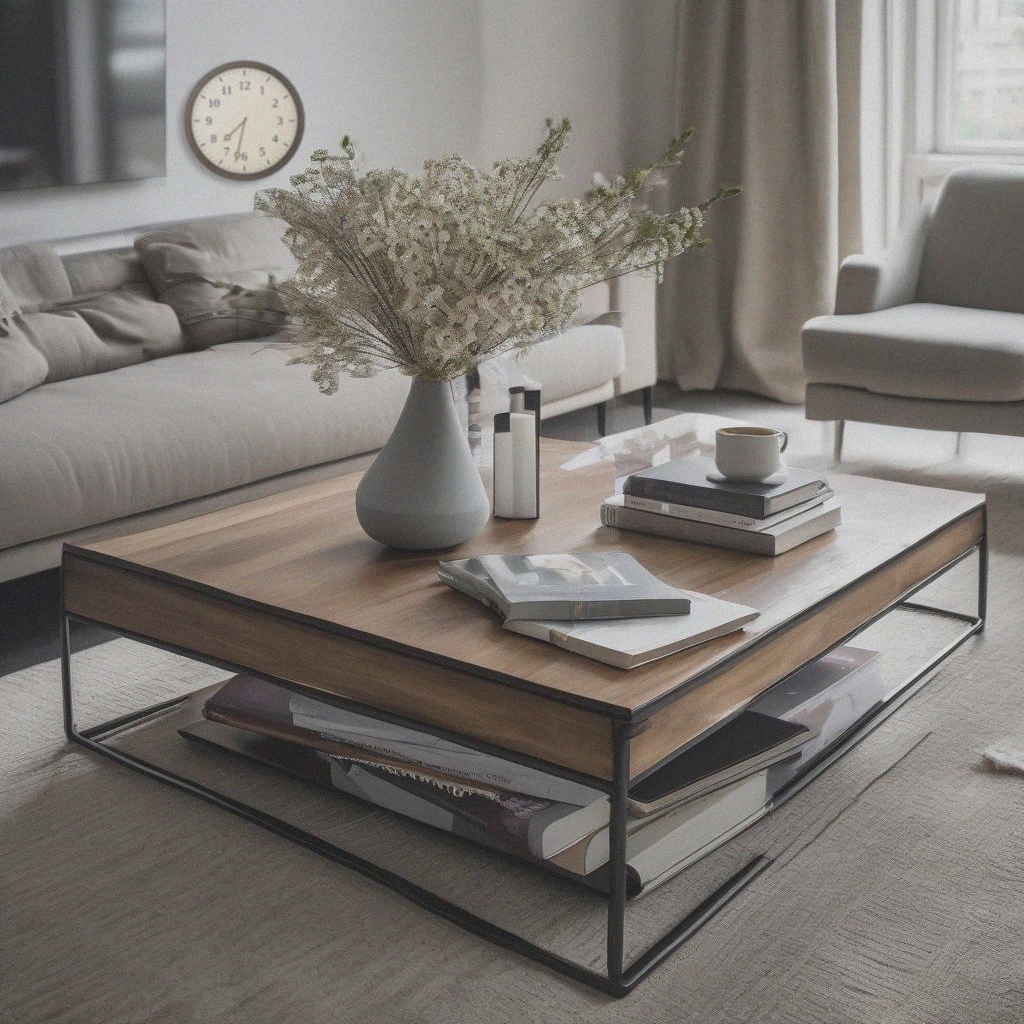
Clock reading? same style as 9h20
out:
7h32
